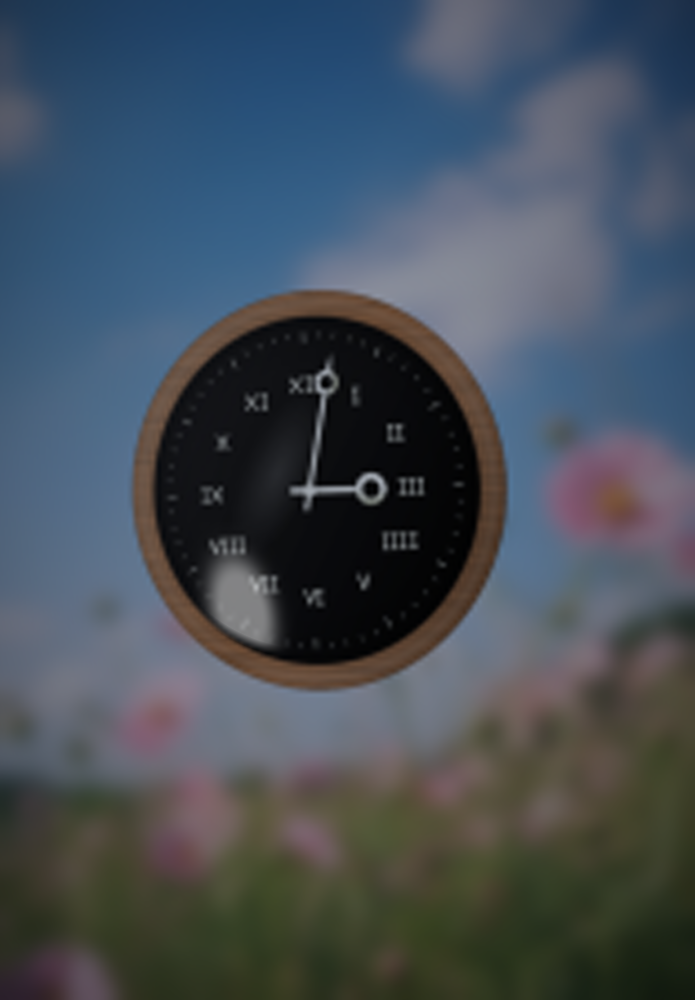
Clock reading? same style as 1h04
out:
3h02
